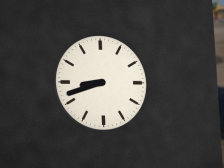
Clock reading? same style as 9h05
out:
8h42
